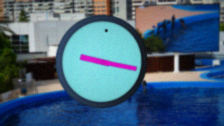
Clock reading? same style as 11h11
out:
9h16
